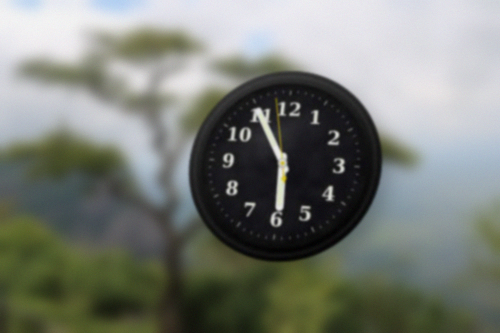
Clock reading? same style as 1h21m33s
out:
5h54m58s
